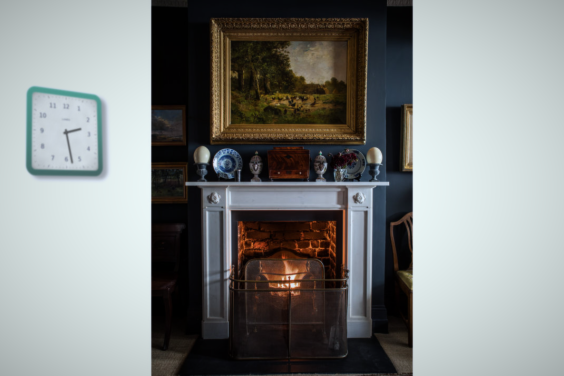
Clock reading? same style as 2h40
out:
2h28
